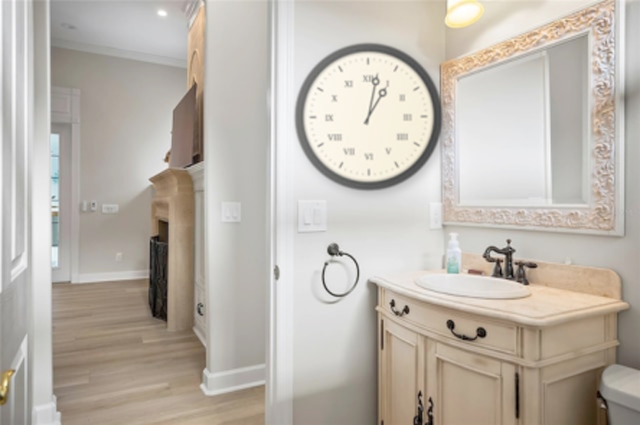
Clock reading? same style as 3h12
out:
1h02
